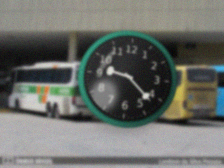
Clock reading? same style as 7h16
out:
9h22
